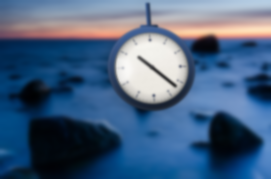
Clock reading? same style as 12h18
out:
10h22
